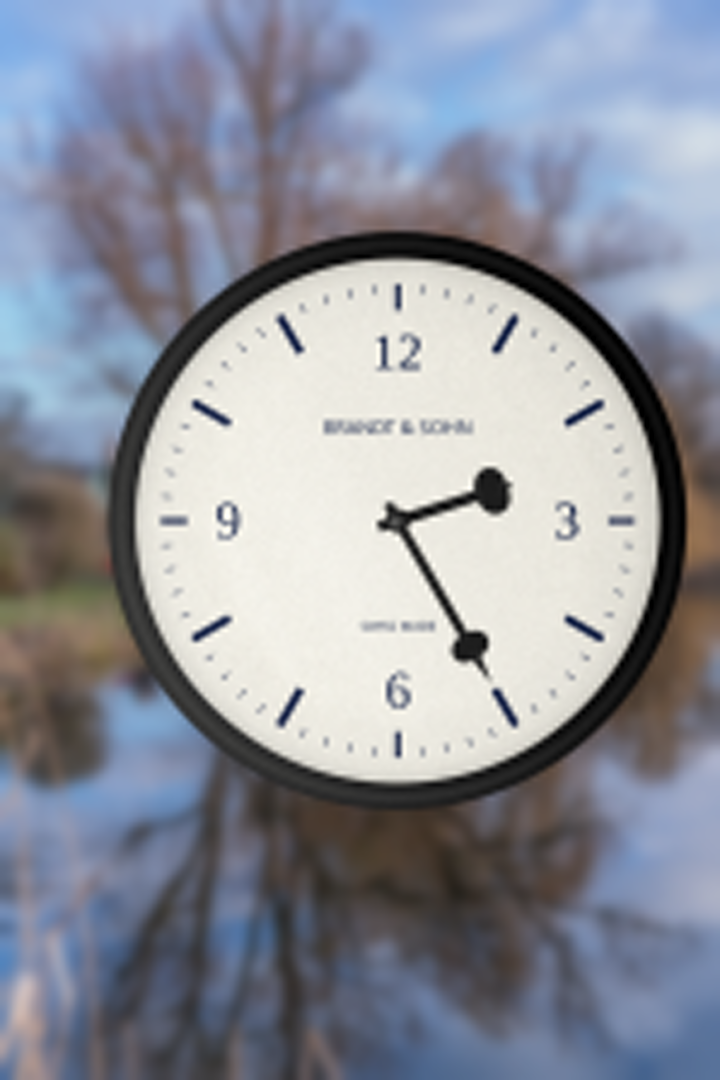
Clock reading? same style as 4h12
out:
2h25
